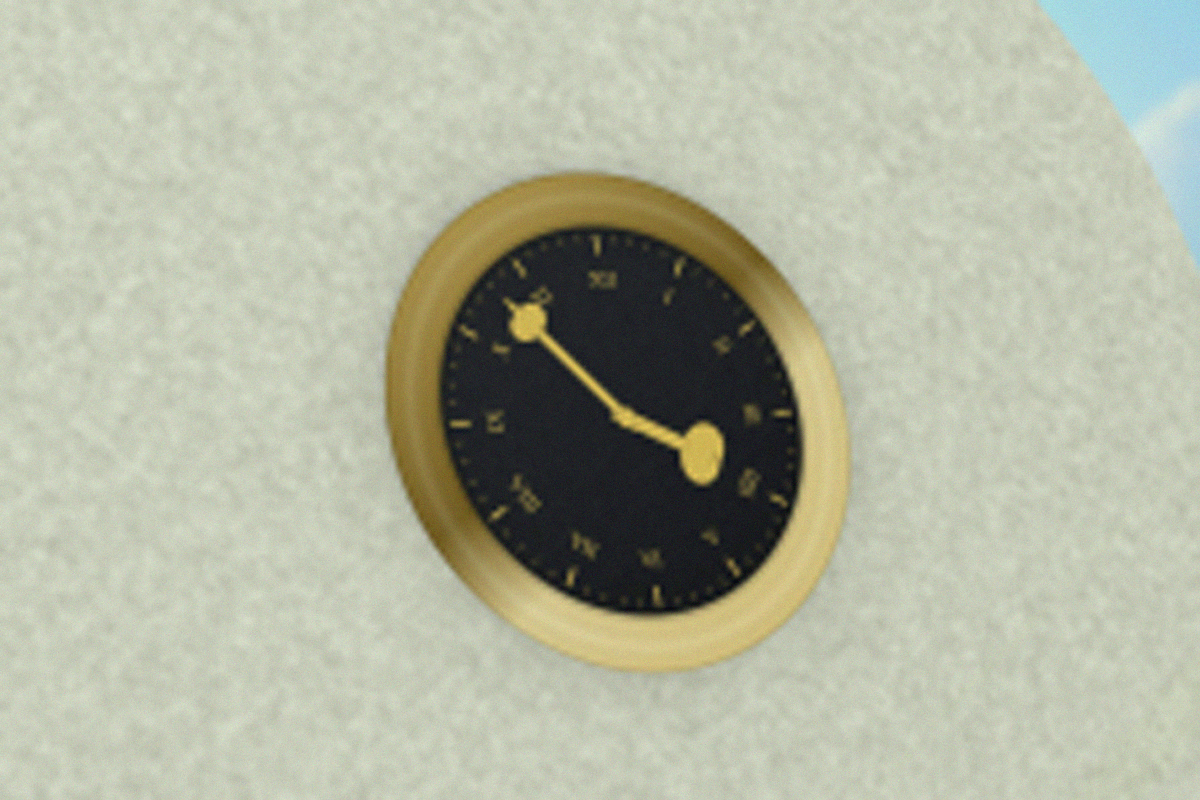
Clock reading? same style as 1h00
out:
3h53
